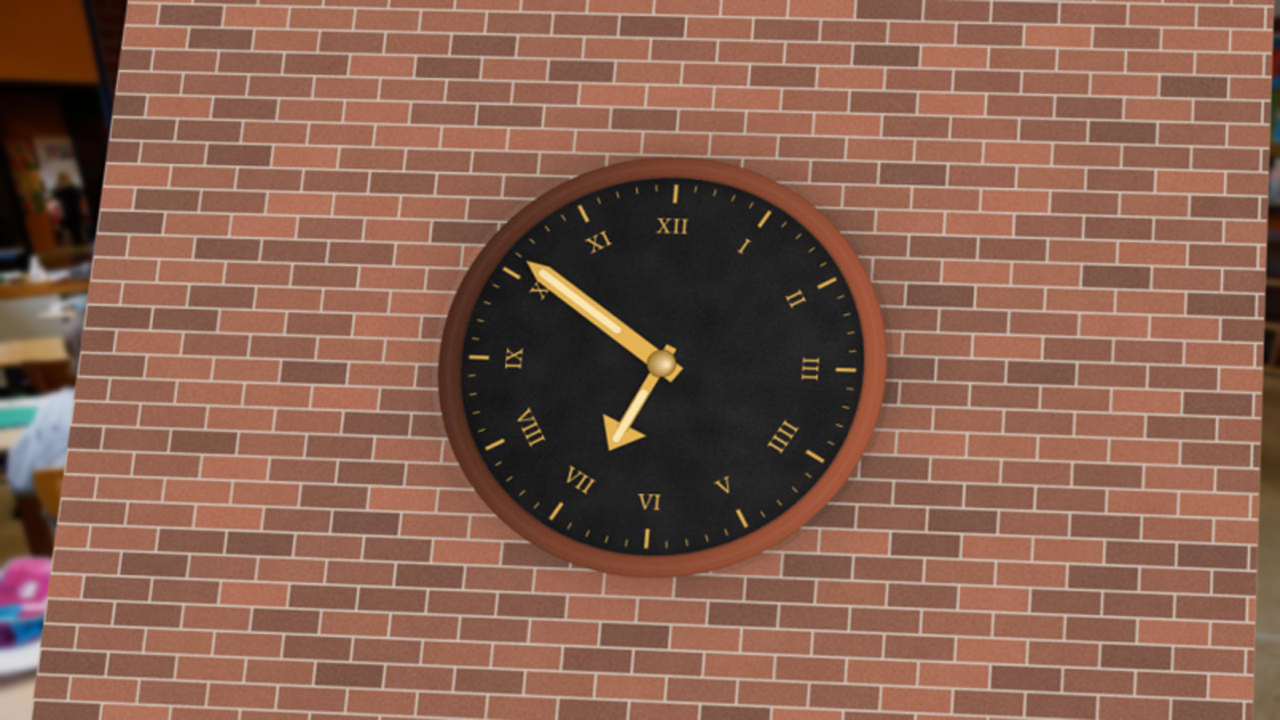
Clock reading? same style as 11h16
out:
6h51
